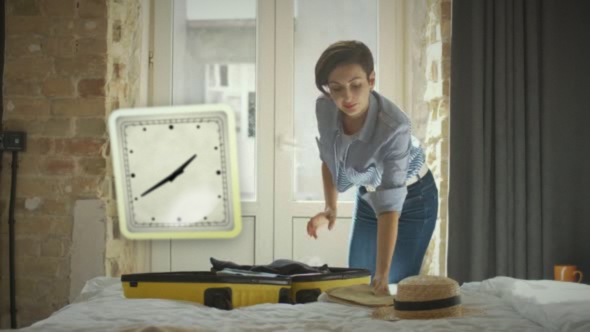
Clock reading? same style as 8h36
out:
1h40
